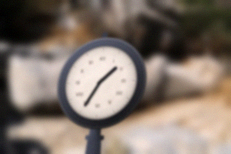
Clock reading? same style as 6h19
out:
1h35
